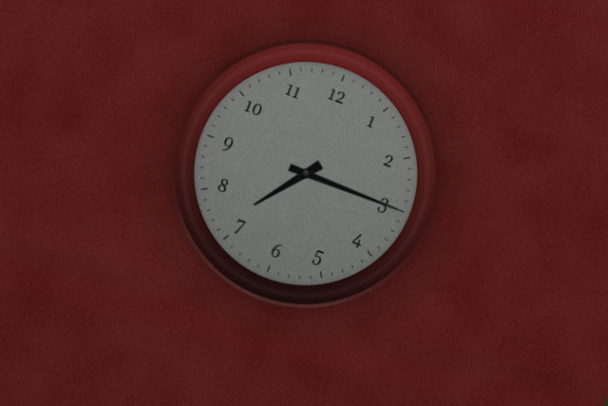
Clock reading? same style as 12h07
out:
7h15
